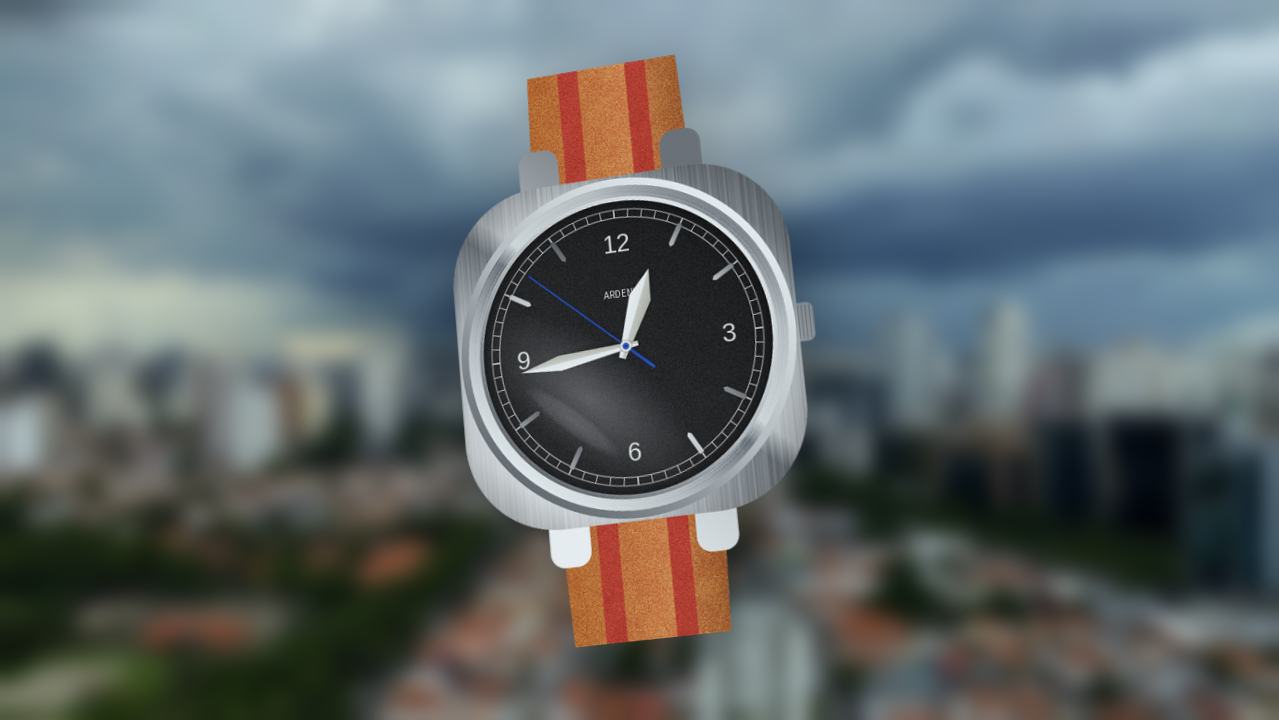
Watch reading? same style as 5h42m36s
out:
12h43m52s
